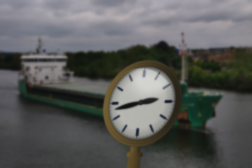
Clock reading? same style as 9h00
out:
2h43
